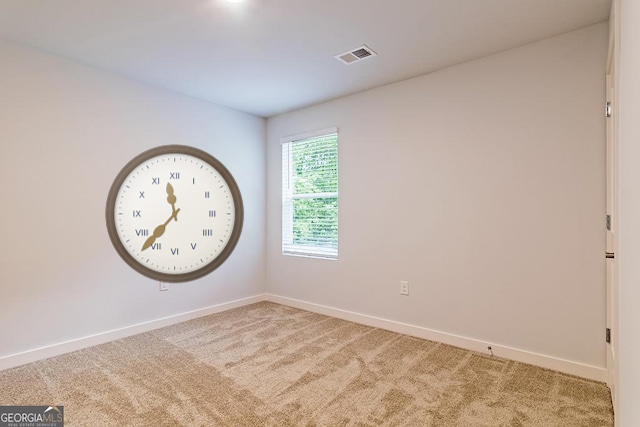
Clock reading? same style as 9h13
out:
11h37
